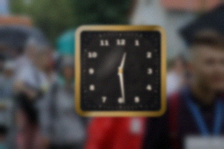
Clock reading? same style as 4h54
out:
12h29
